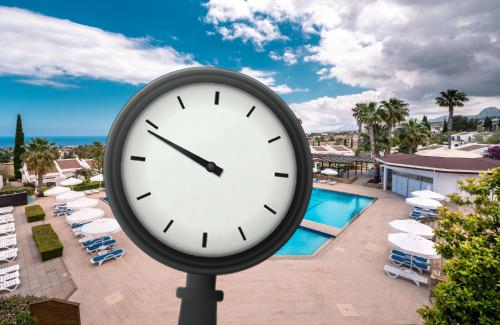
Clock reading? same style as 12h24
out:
9h49
